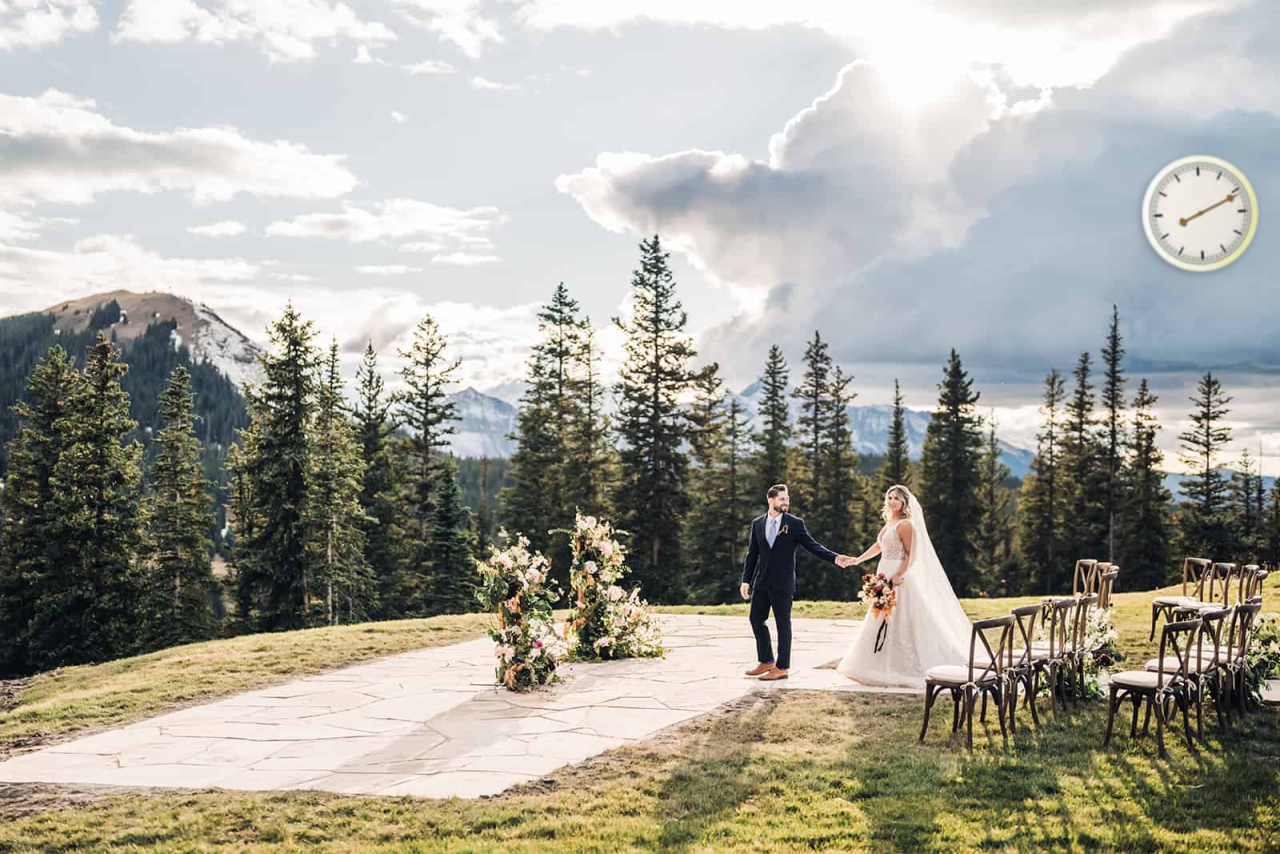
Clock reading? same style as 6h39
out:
8h11
